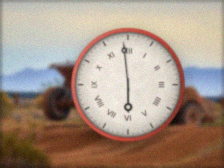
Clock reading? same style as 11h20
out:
5h59
